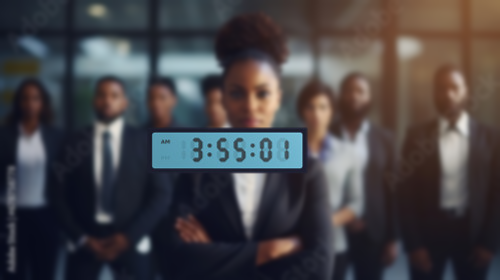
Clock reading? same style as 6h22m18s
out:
3h55m01s
